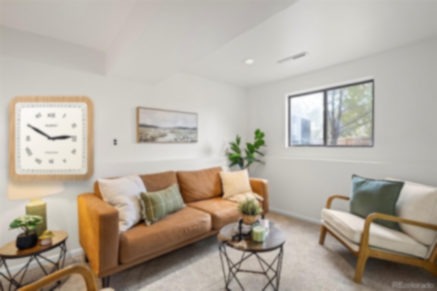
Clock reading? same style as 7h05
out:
2h50
